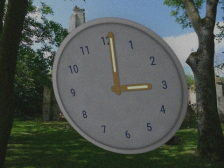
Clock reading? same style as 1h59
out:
3h01
